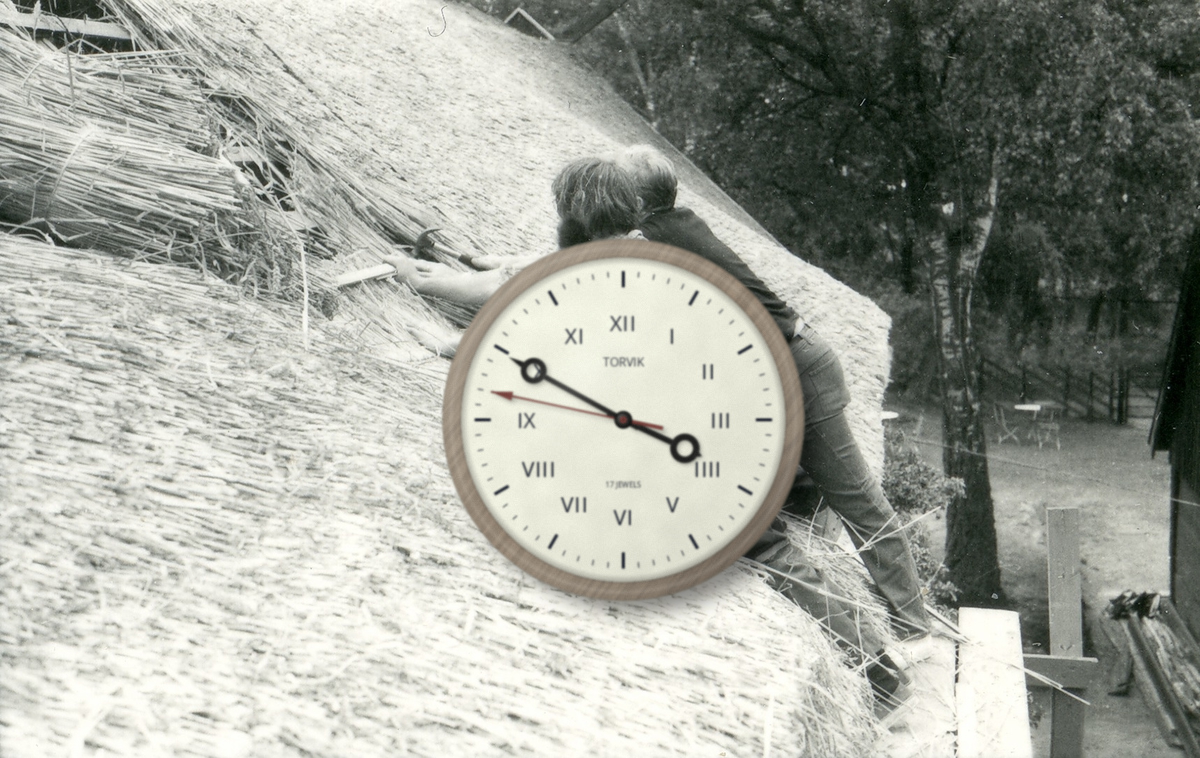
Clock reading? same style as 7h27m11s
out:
3h49m47s
